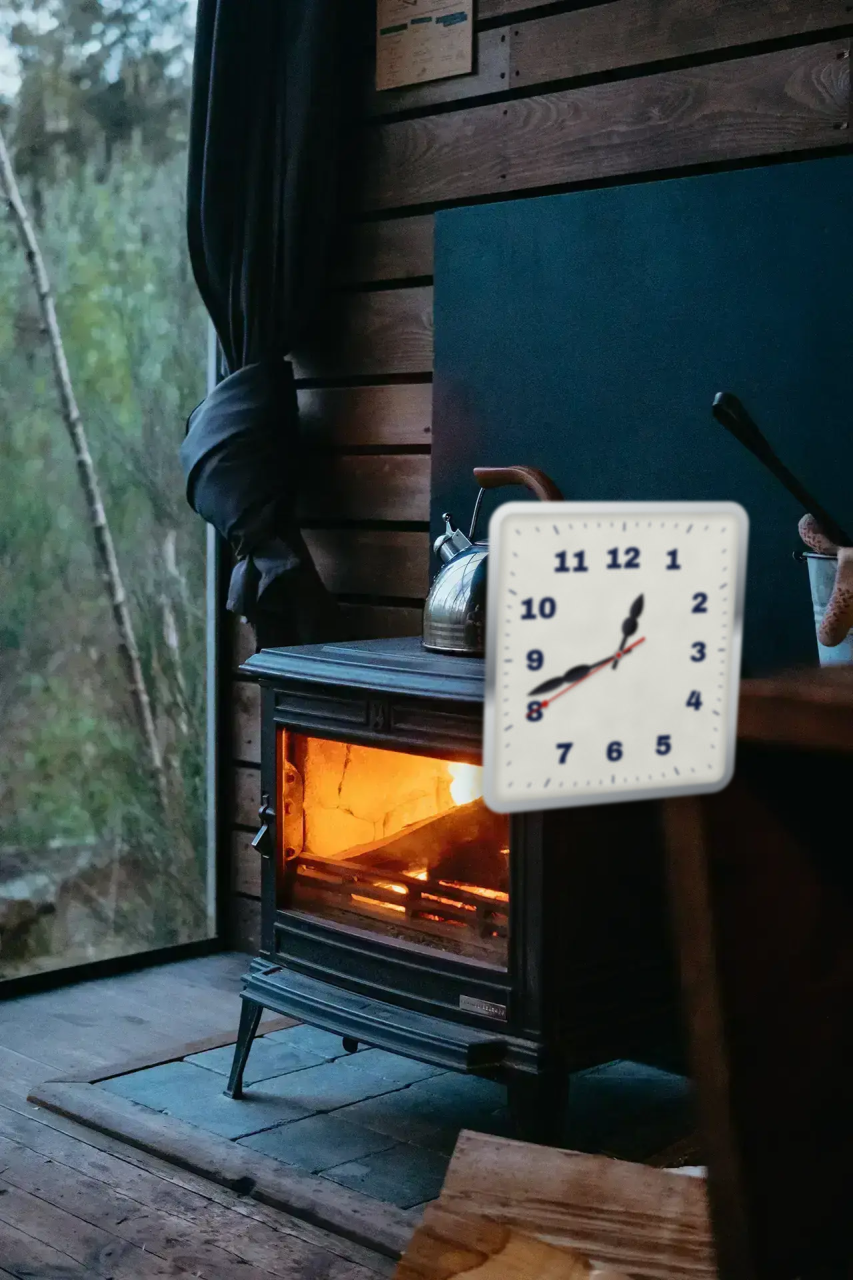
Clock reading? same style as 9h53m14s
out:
12h41m40s
